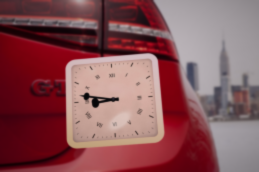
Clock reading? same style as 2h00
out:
8h47
